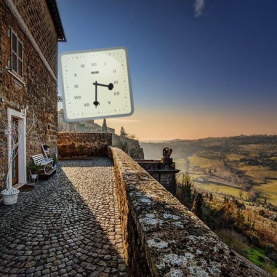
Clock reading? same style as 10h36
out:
3h31
